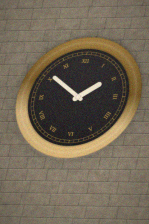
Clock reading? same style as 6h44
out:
1h51
